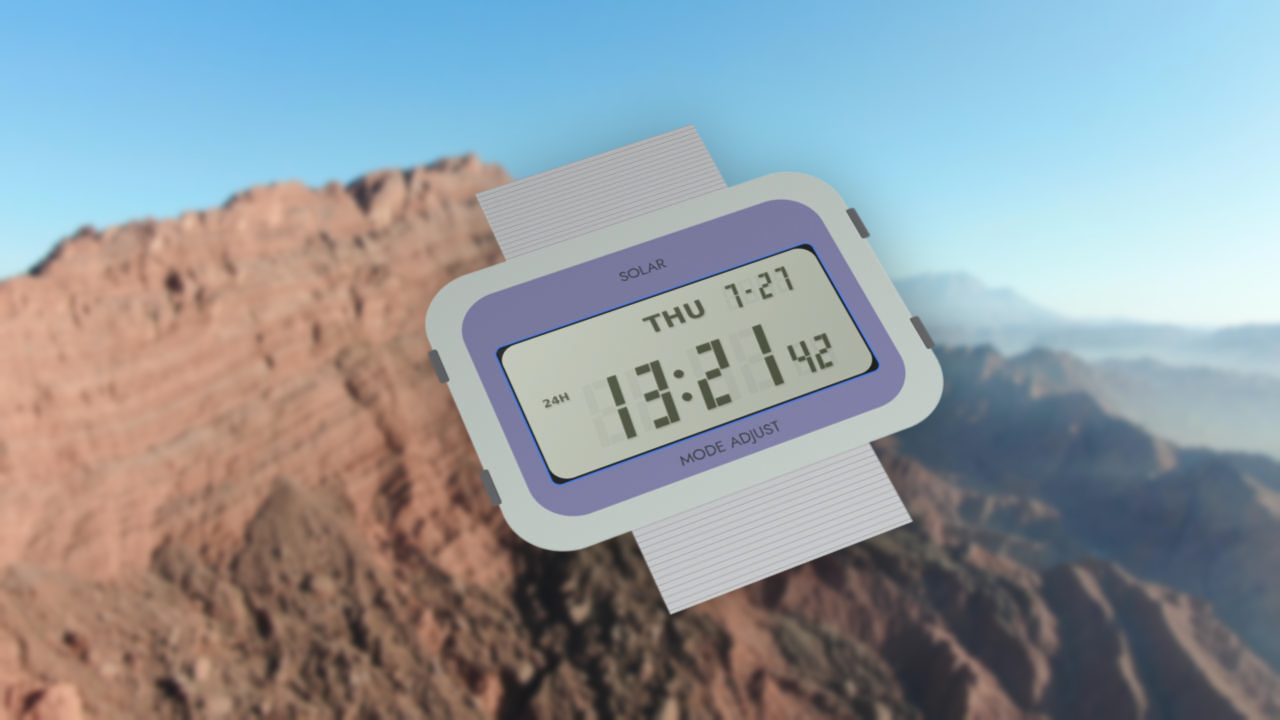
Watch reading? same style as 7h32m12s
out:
13h21m42s
